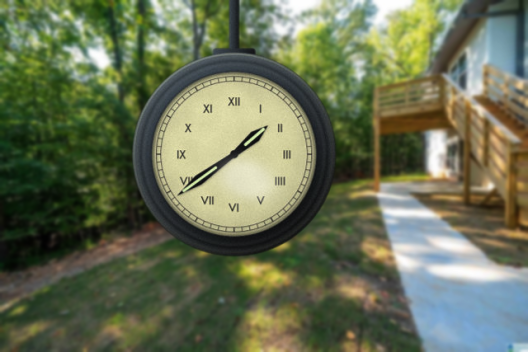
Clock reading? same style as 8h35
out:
1h39
